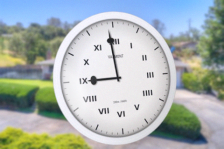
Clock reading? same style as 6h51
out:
8h59
